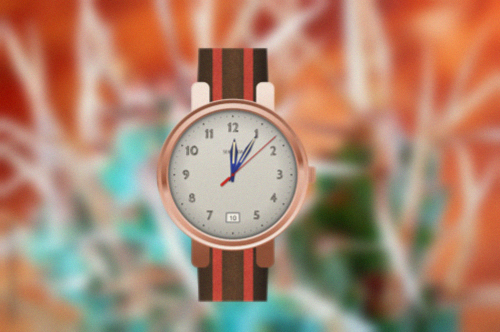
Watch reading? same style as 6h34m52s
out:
12h05m08s
